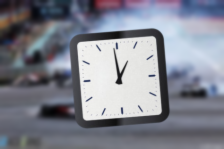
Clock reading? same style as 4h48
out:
12h59
